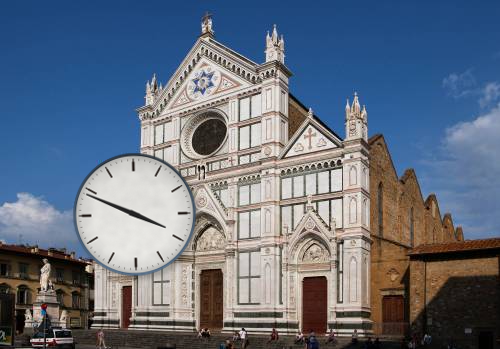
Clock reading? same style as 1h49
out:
3h49
